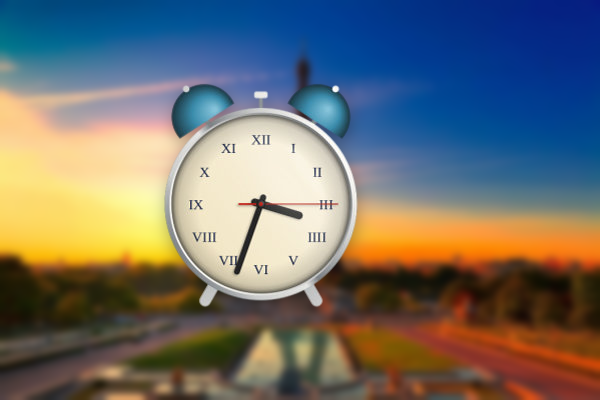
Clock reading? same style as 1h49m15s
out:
3h33m15s
